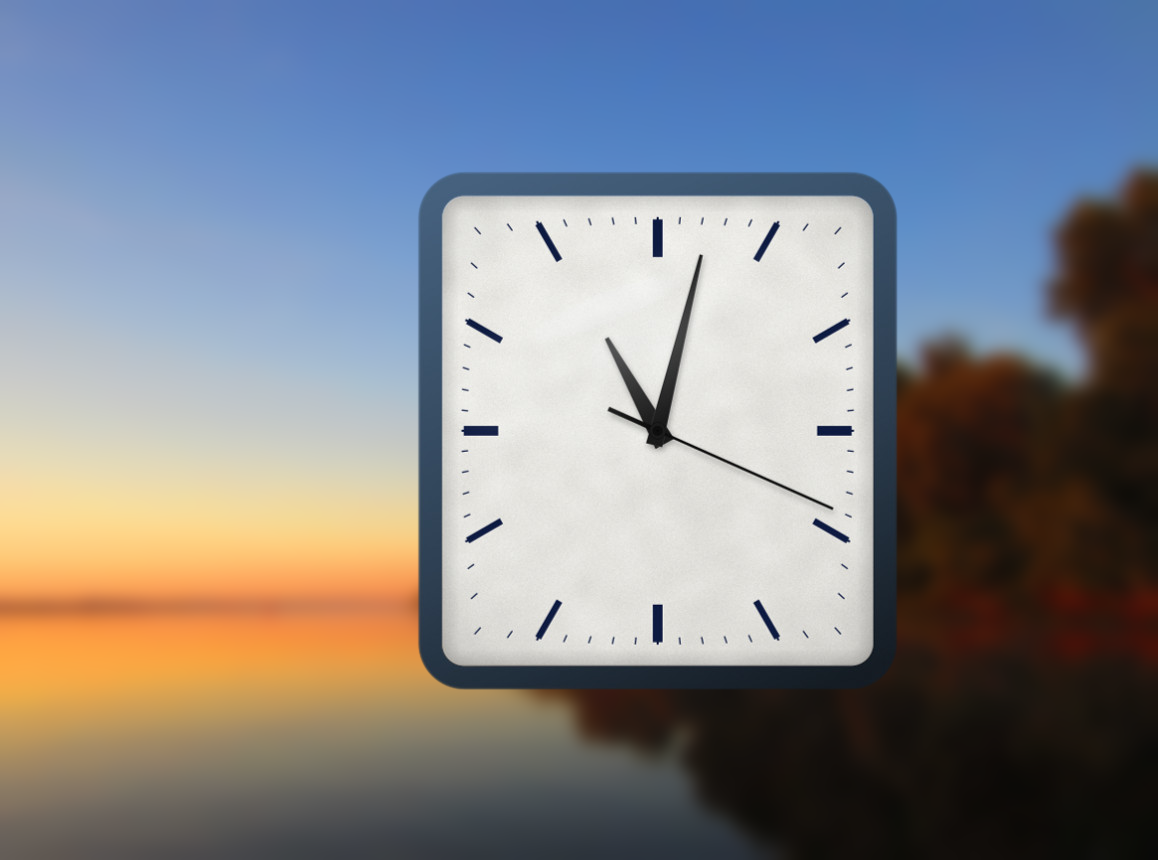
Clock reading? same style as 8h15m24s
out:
11h02m19s
